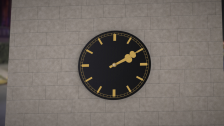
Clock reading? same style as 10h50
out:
2h10
